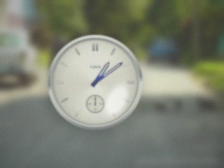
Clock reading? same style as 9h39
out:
1h09
